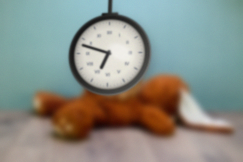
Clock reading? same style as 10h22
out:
6h48
